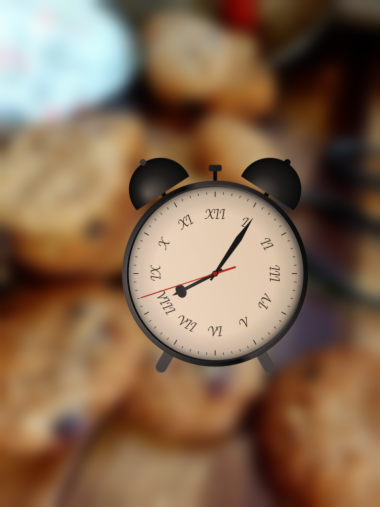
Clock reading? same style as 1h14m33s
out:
8h05m42s
